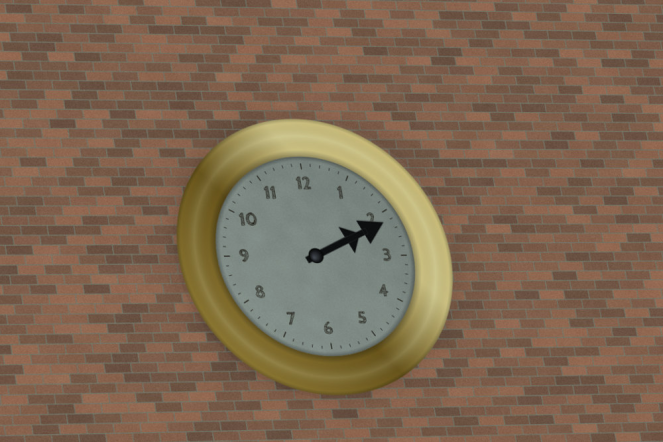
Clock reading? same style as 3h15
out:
2h11
